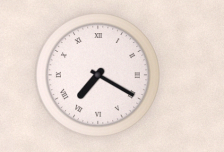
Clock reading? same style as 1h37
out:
7h20
